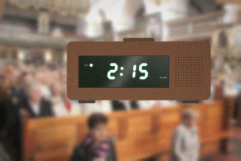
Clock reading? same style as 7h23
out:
2h15
